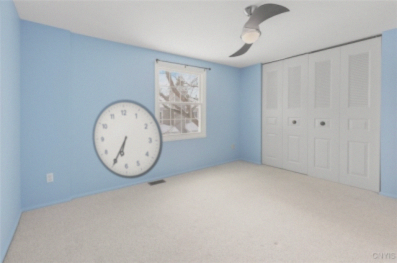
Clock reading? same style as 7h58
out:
6h35
